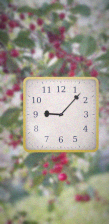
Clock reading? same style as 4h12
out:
9h07
